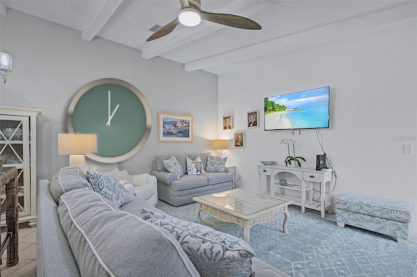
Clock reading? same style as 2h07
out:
1h00
